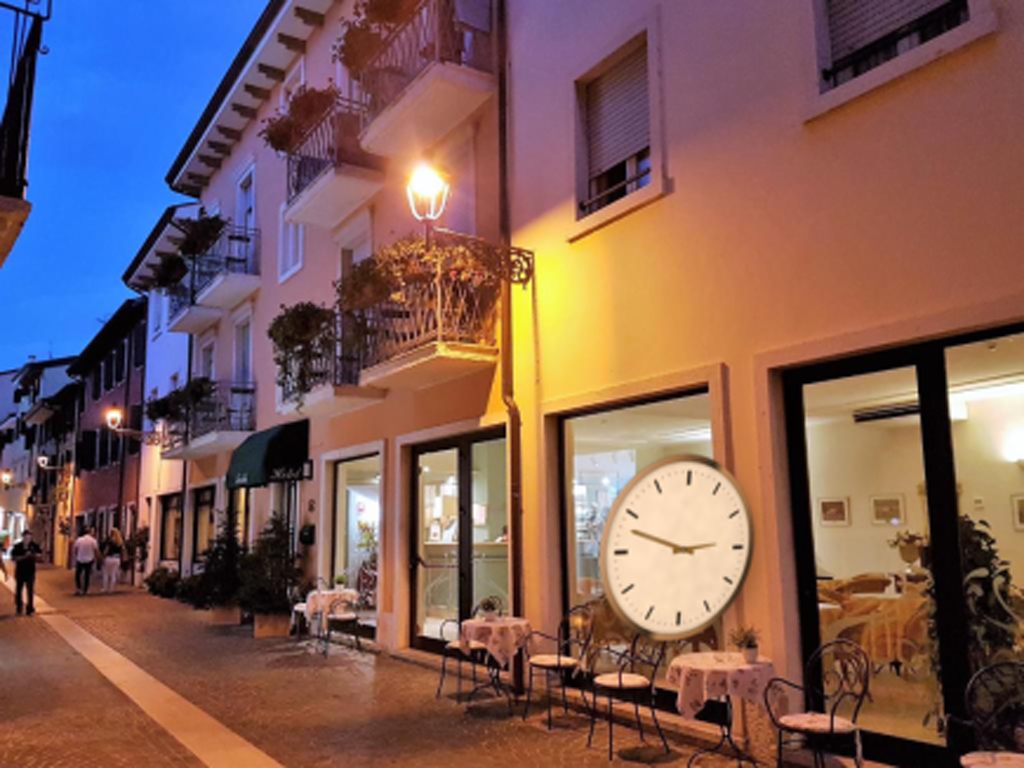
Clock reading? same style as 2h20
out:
2h48
